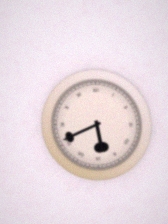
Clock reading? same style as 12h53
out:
5h41
